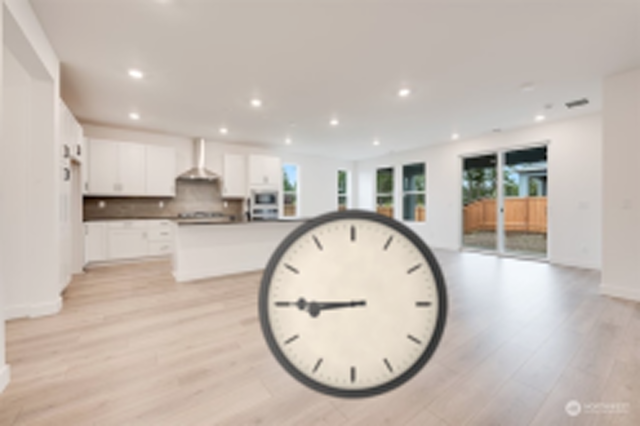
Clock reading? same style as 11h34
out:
8h45
